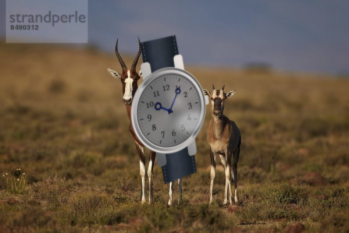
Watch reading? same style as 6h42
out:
10h06
